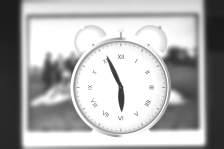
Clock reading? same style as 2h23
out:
5h56
